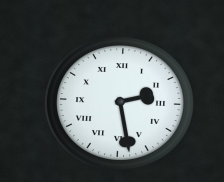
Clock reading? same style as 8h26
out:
2h28
